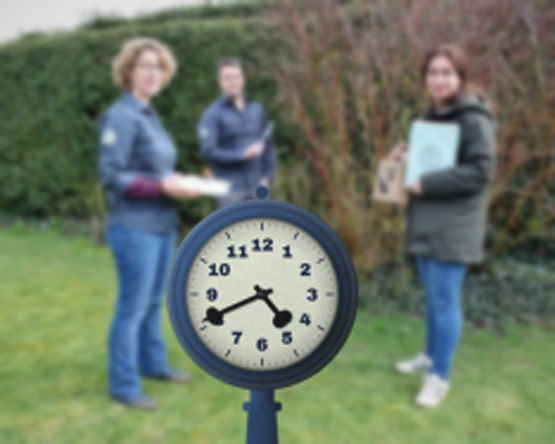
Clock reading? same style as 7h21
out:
4h41
